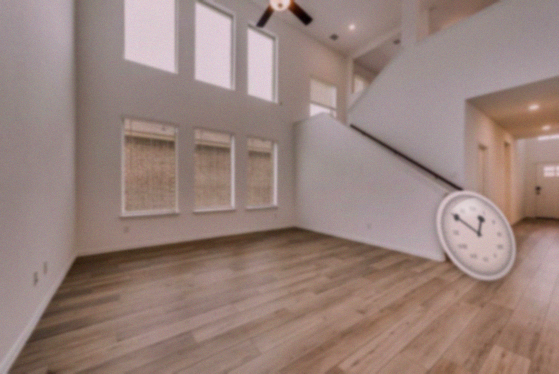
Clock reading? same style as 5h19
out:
12h51
